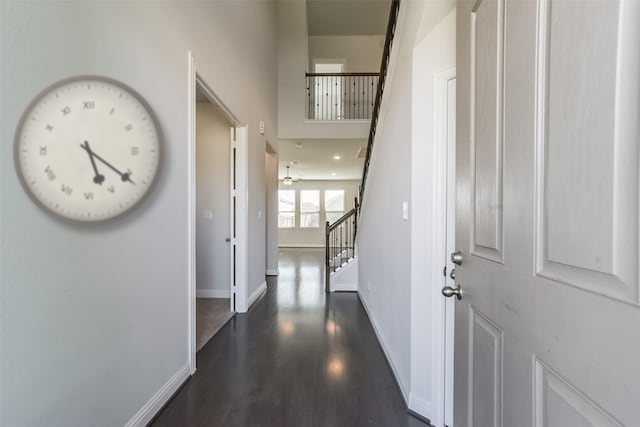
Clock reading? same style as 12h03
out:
5h21
